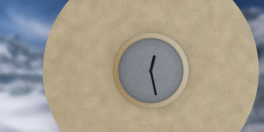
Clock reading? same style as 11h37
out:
12h28
